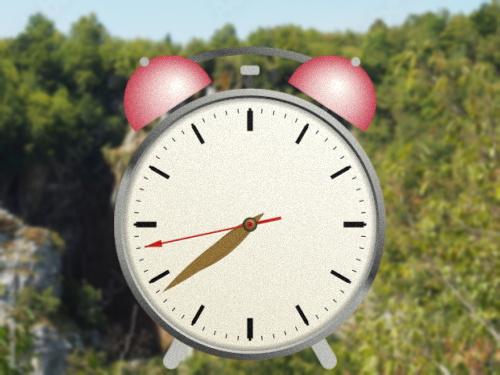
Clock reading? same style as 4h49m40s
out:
7h38m43s
